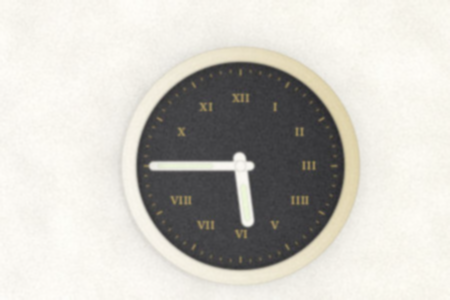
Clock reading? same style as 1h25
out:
5h45
